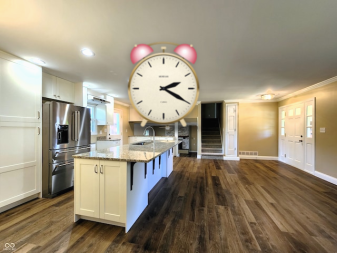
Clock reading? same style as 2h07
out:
2h20
